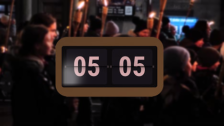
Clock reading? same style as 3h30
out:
5h05
